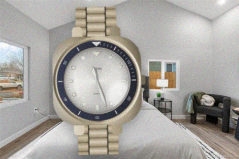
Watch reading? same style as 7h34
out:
11h27
